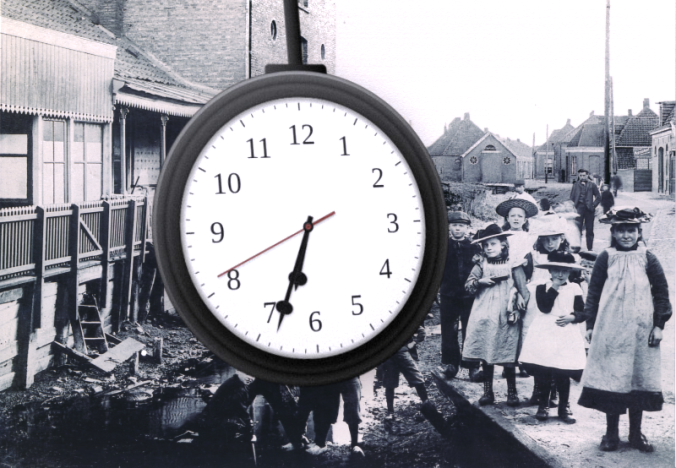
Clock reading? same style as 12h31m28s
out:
6h33m41s
